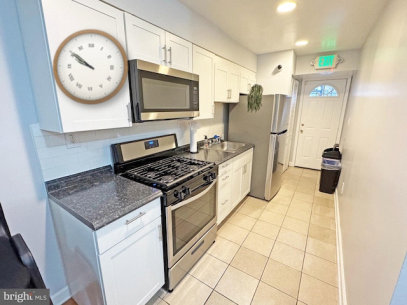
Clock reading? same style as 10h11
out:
9h51
